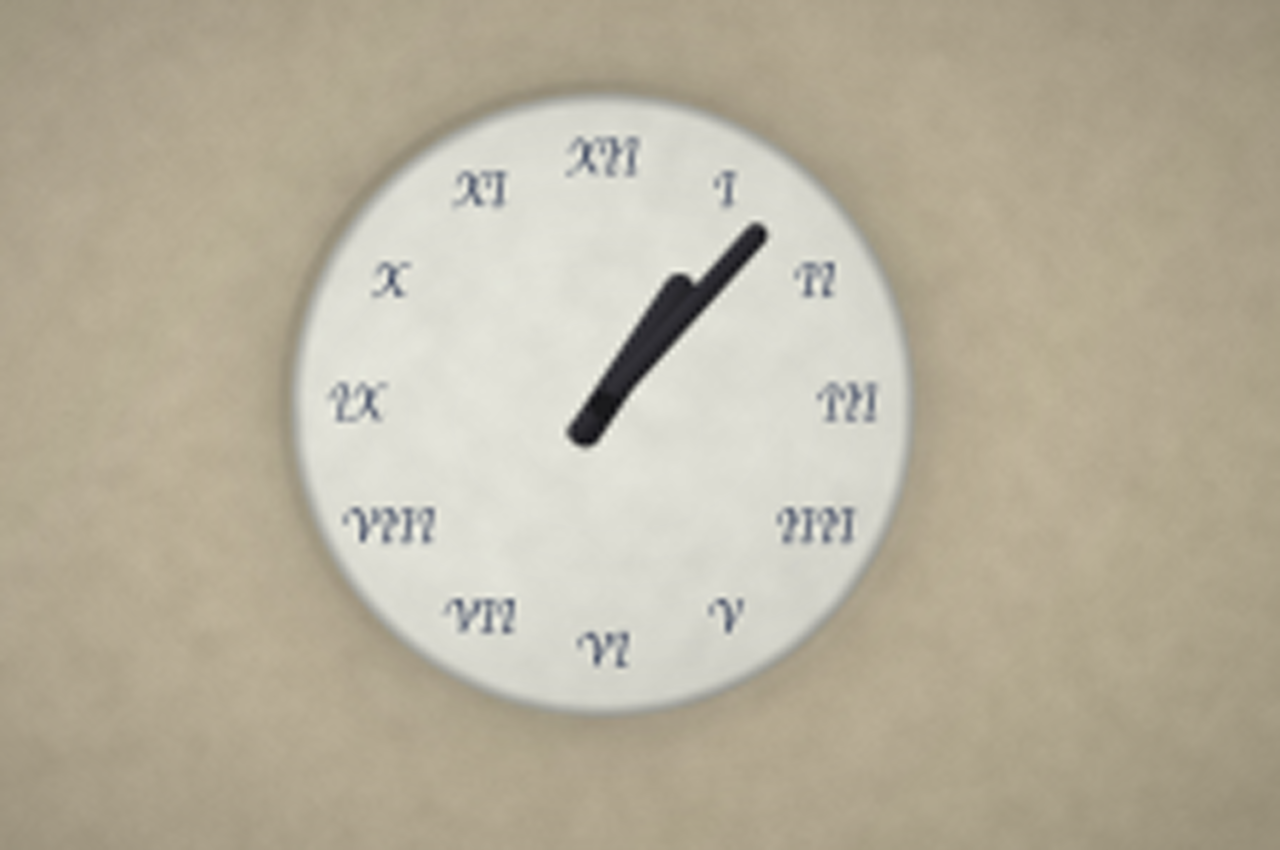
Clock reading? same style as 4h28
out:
1h07
